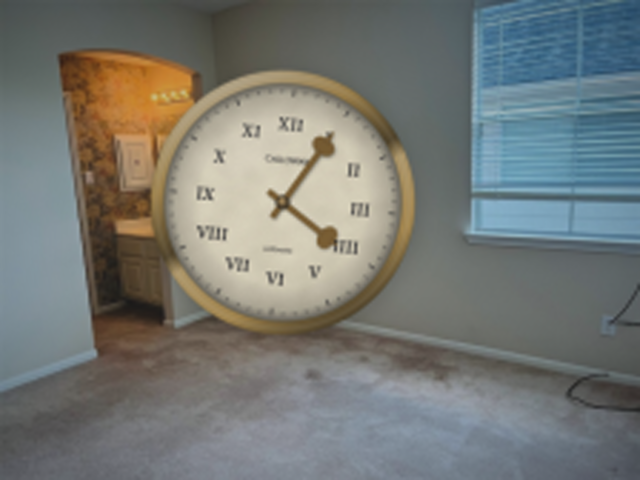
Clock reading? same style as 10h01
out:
4h05
